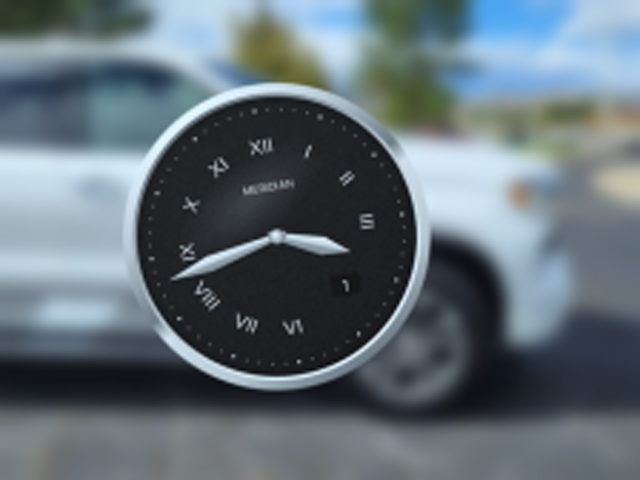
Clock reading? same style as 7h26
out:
3h43
